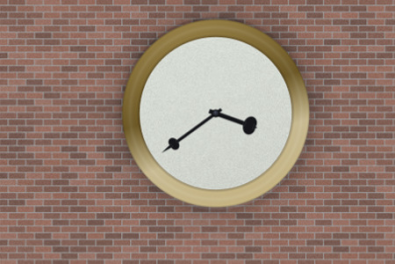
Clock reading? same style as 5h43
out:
3h39
